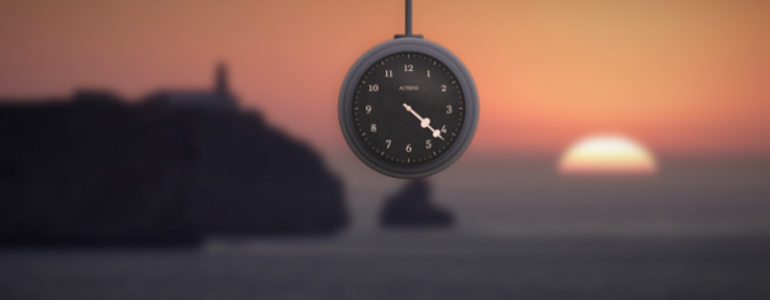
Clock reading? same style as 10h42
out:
4h22
